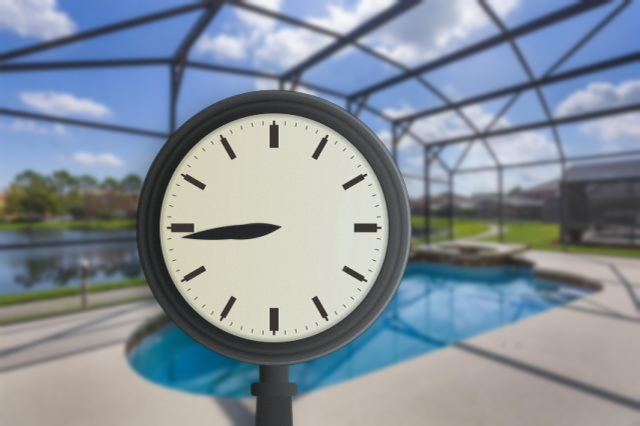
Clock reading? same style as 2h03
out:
8h44
